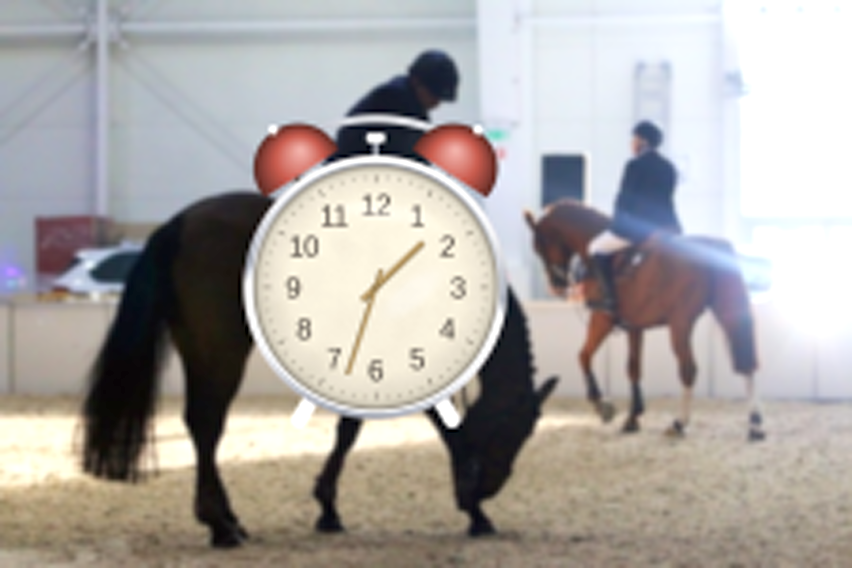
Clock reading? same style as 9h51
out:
1h33
